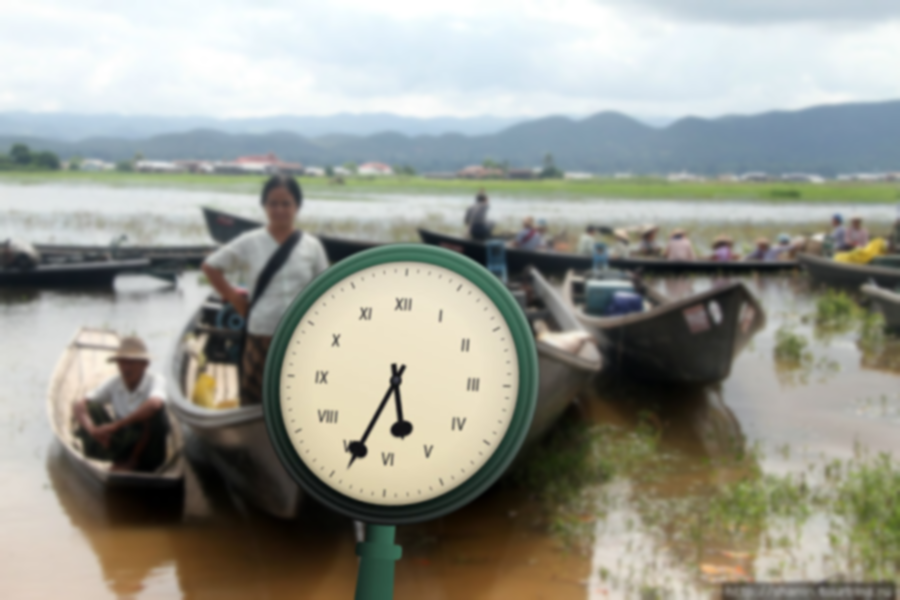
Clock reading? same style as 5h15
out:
5h34
